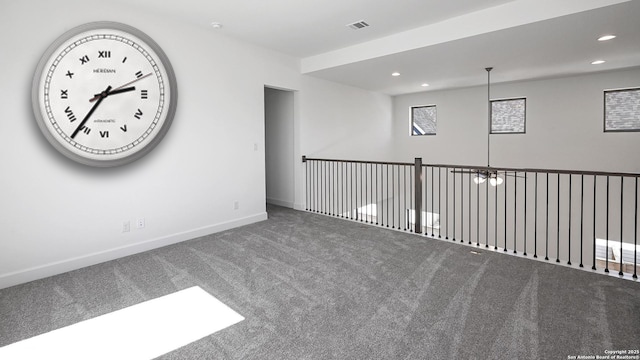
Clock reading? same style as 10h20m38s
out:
2h36m11s
